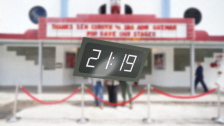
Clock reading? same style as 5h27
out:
21h19
